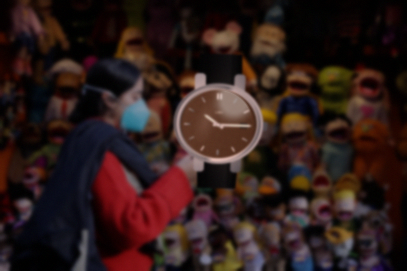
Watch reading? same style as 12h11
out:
10h15
